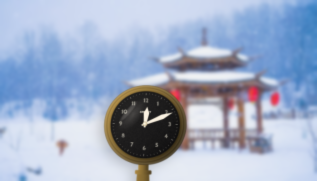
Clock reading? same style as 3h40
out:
12h11
